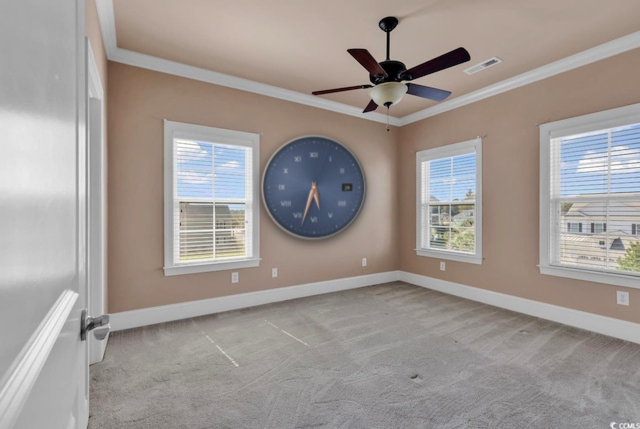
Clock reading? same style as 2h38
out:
5h33
